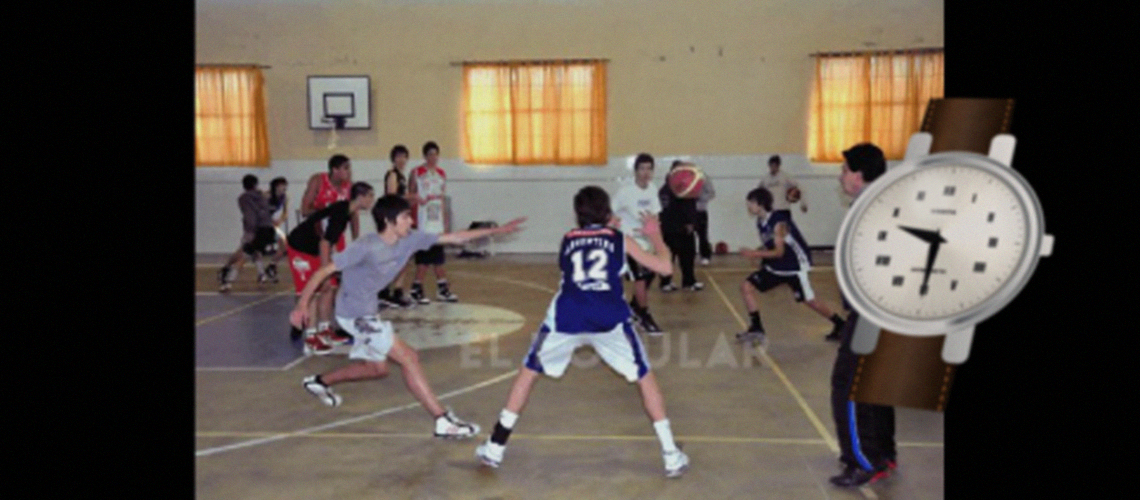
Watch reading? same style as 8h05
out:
9h30
